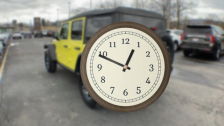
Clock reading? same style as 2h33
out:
12h49
